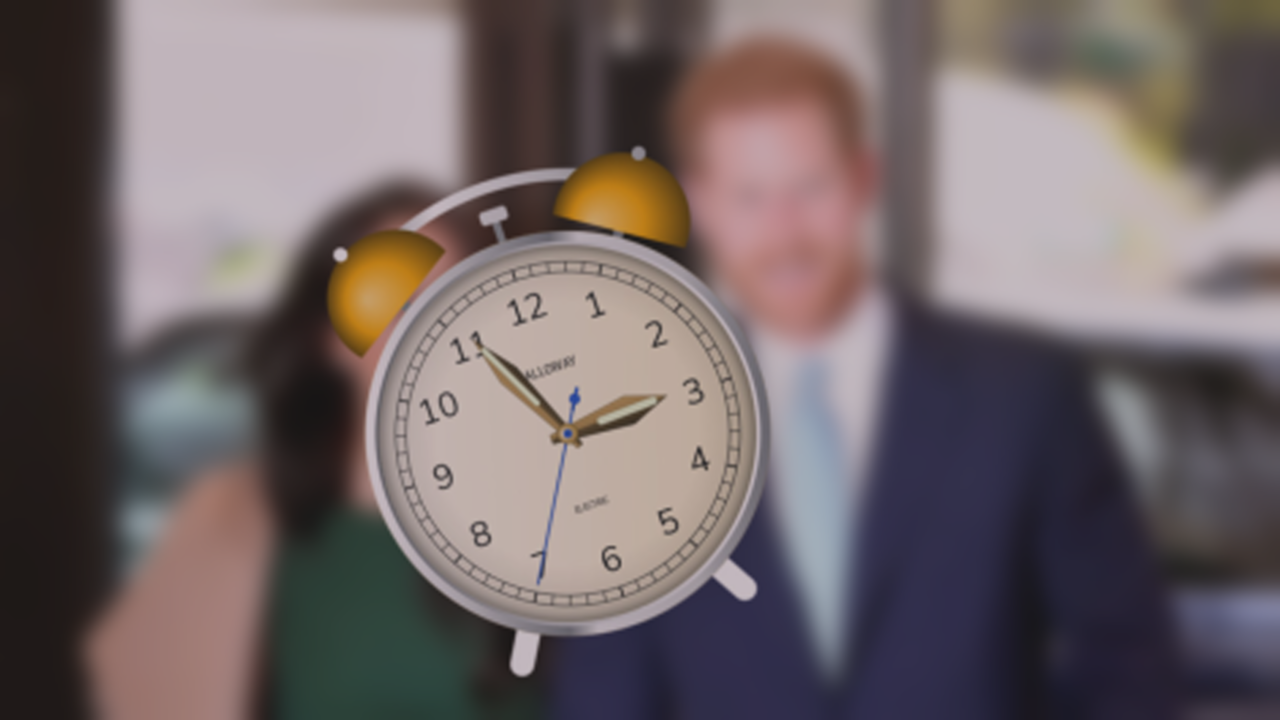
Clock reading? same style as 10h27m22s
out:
2h55m35s
